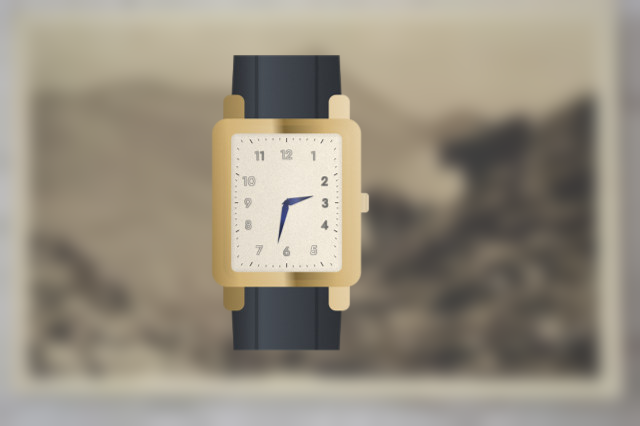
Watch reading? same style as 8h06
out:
2h32
